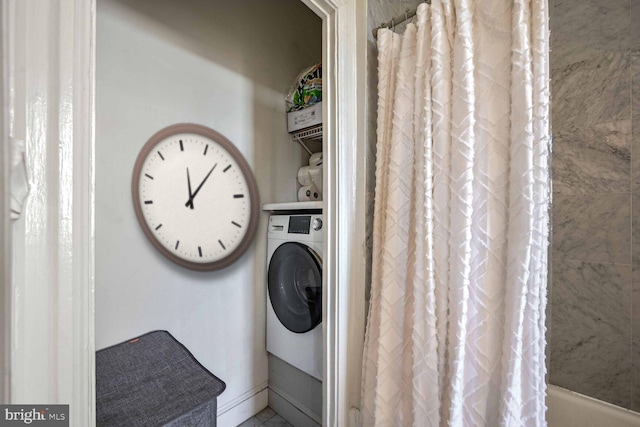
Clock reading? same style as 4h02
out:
12h08
